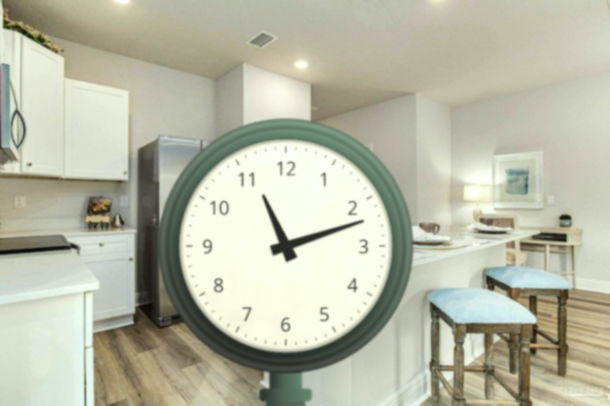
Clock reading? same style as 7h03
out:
11h12
